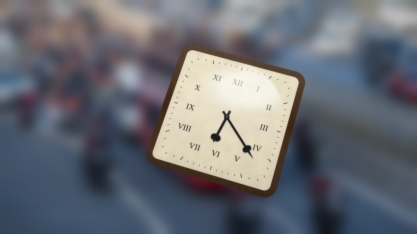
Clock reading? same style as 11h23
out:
6h22
